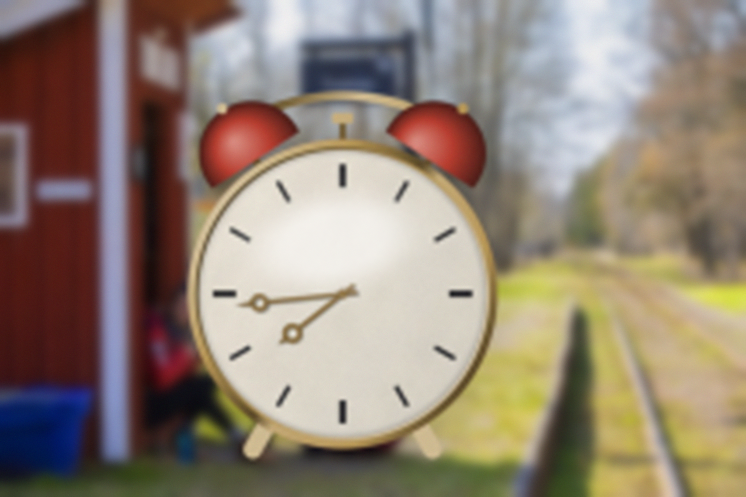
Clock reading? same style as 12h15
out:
7h44
